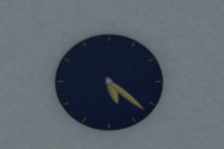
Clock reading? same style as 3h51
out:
5h22
